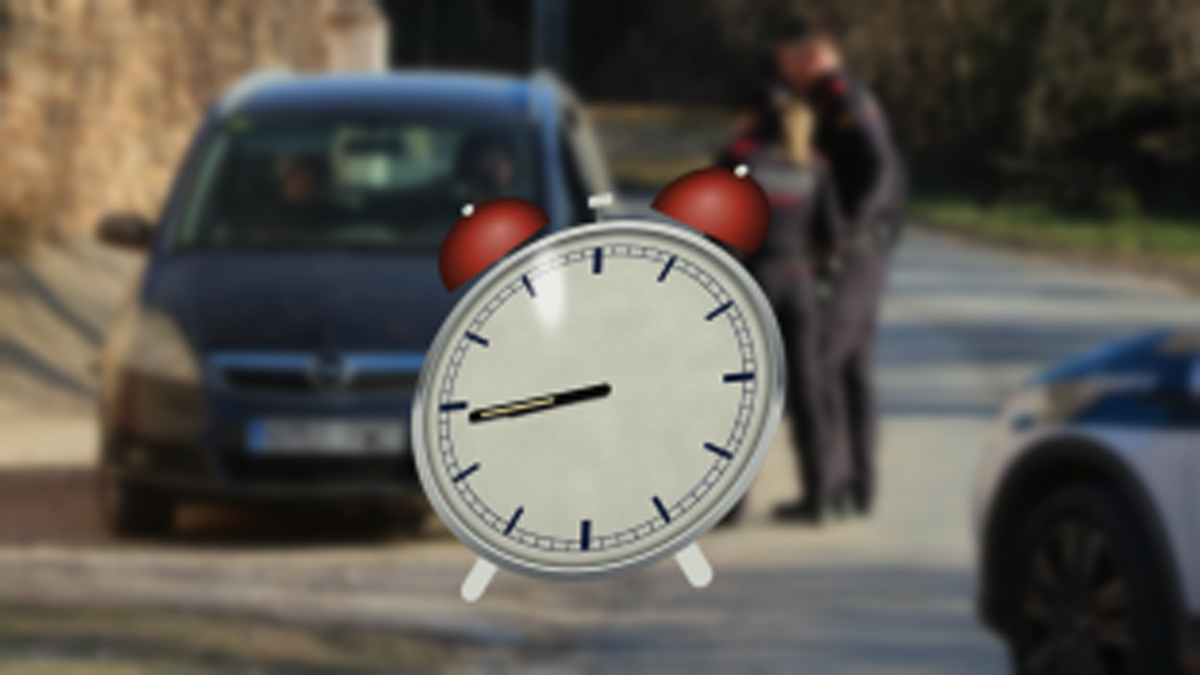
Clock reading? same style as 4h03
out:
8h44
